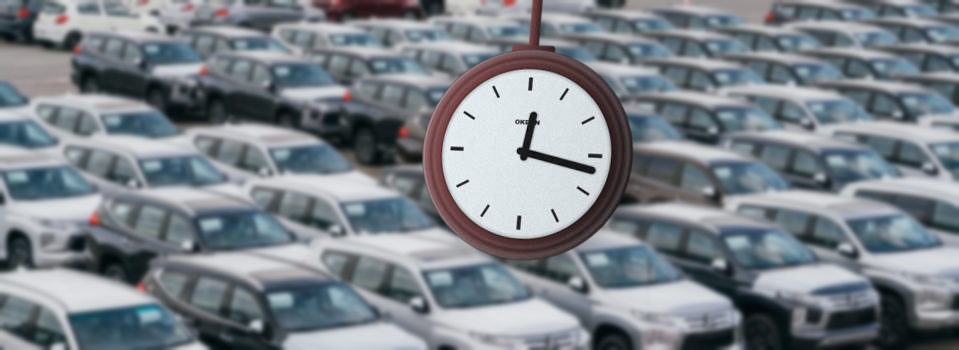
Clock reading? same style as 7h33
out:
12h17
